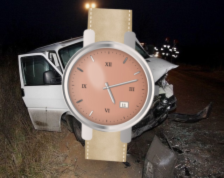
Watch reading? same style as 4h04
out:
5h12
